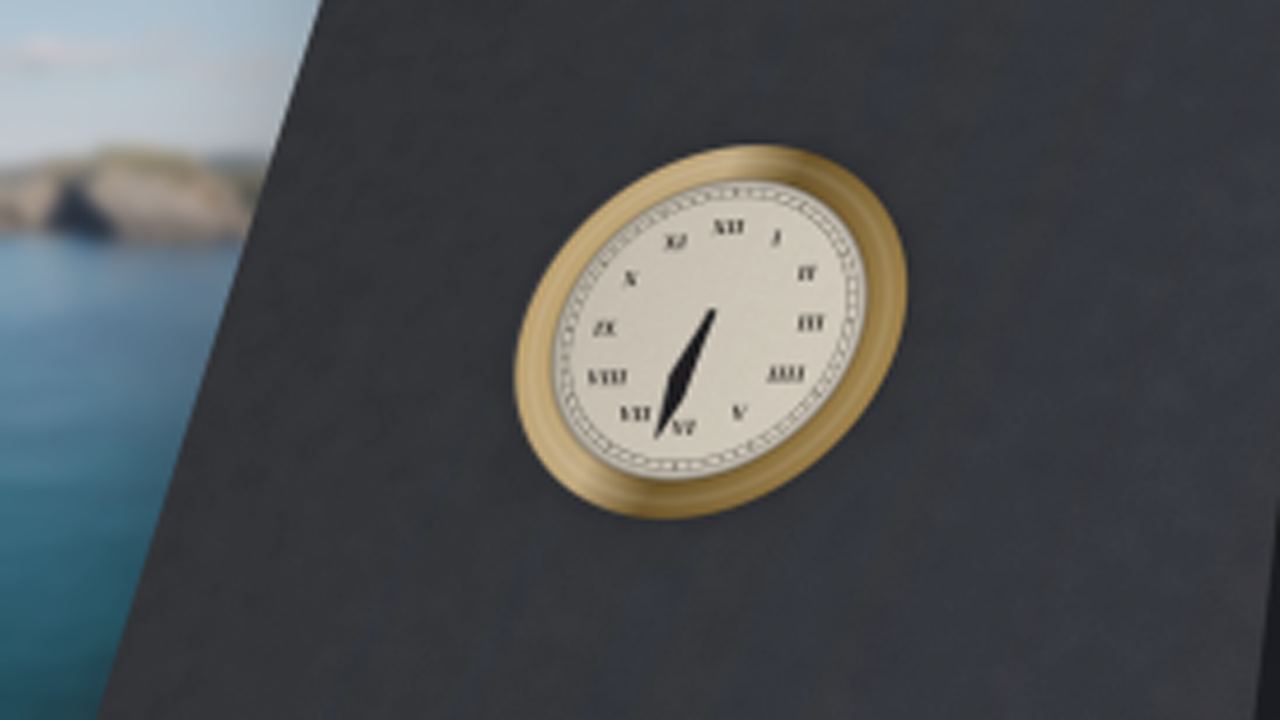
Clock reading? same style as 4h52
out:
6h32
